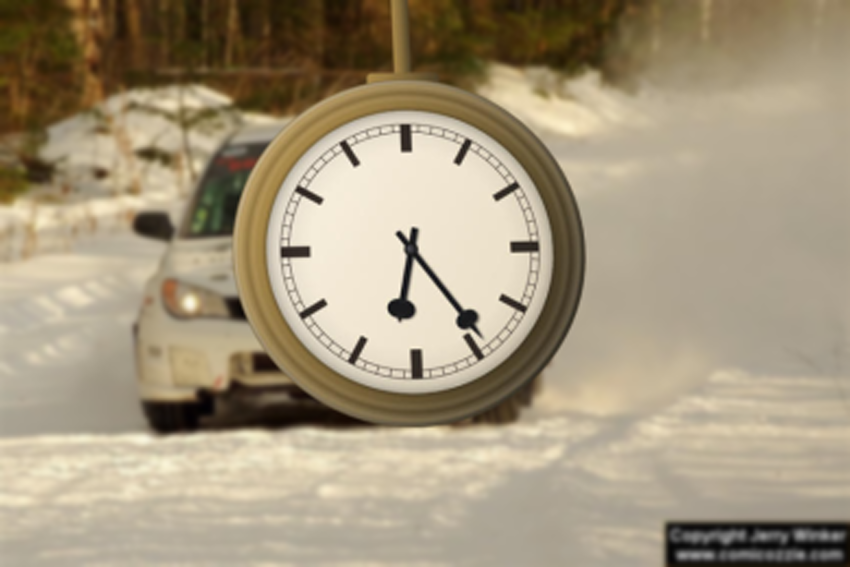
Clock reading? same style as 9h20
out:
6h24
